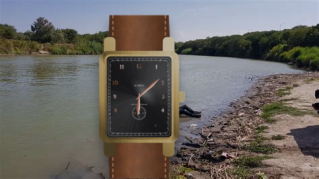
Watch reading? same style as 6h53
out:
6h08
